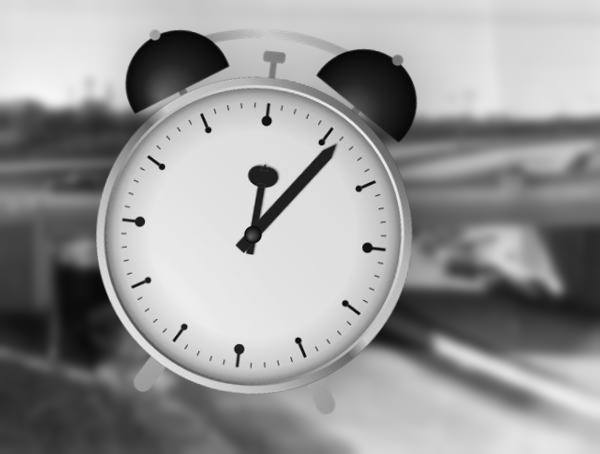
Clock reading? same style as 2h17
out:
12h06
